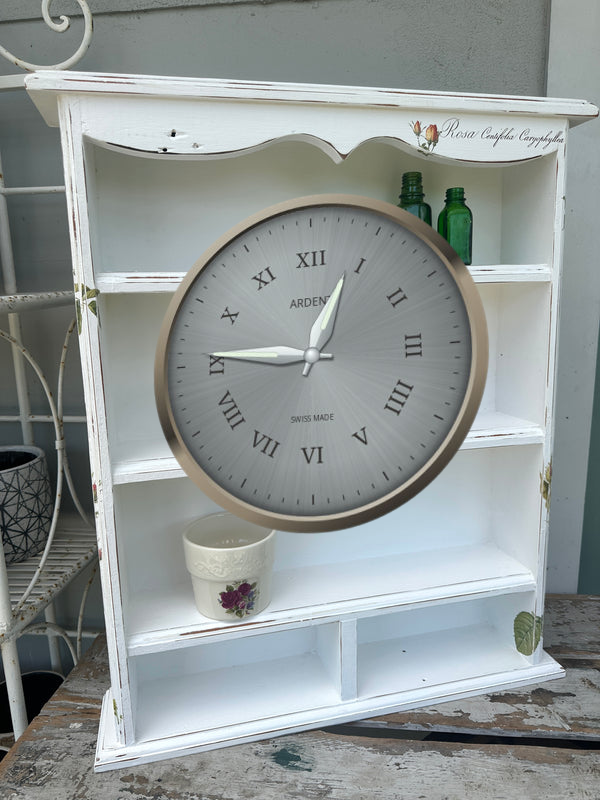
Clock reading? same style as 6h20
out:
12h46
